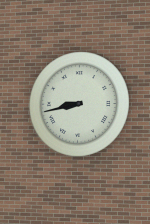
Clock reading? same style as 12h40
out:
8h43
